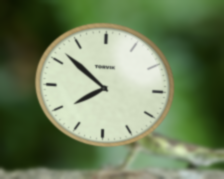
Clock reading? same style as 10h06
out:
7h52
